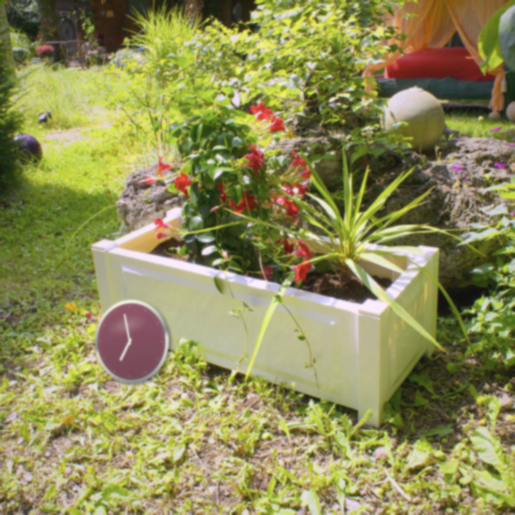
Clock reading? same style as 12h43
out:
6h58
